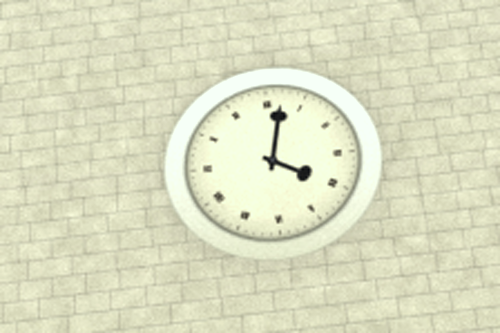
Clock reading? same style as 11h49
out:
4h02
